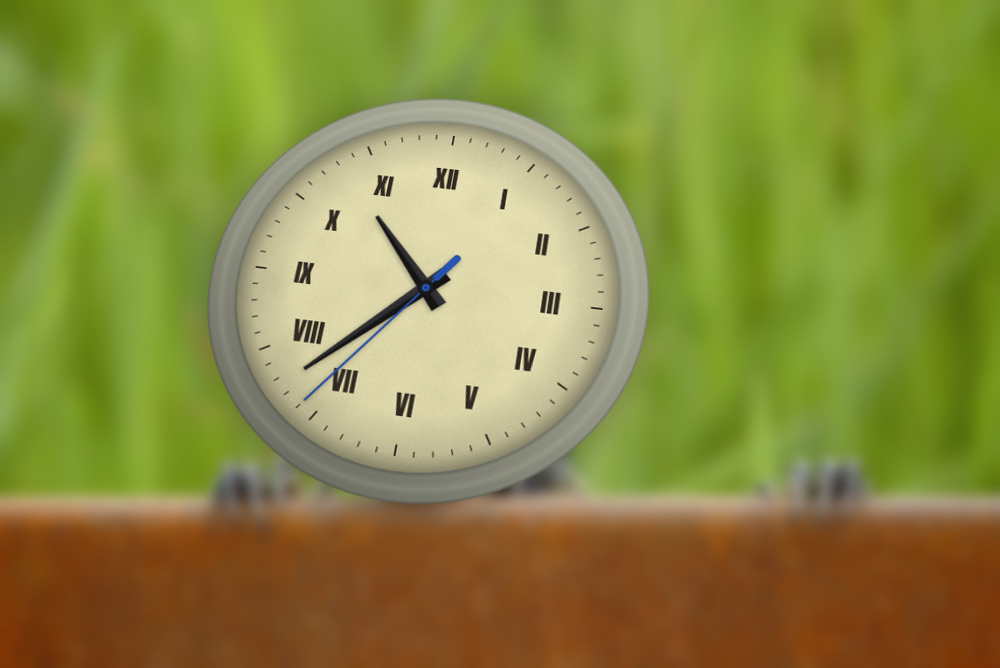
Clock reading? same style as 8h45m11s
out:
10h37m36s
